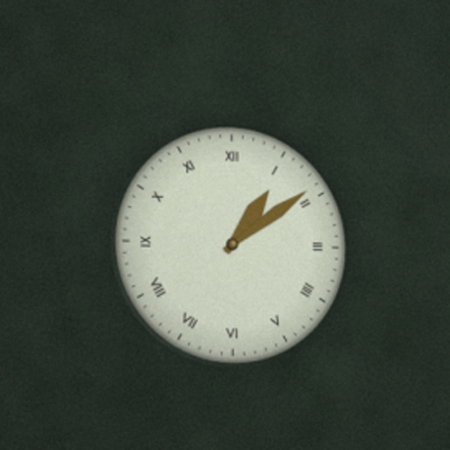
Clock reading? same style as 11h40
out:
1h09
